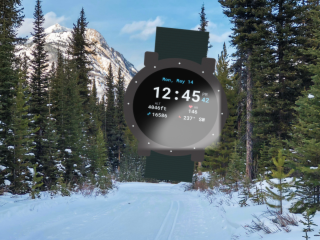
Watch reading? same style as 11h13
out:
12h45
